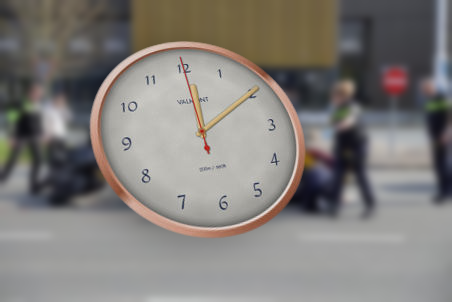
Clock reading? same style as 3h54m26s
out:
12h10m00s
